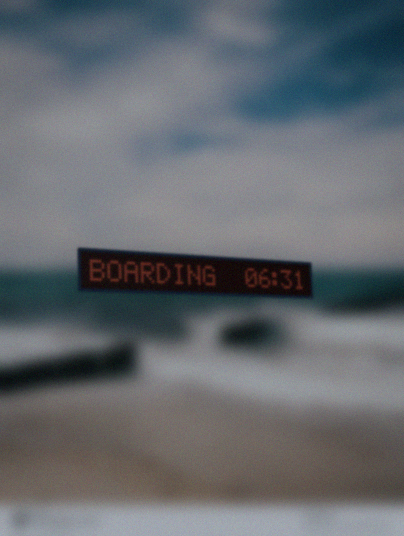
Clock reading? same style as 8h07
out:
6h31
